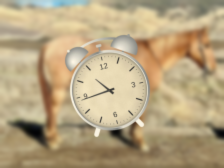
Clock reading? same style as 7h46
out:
10h44
